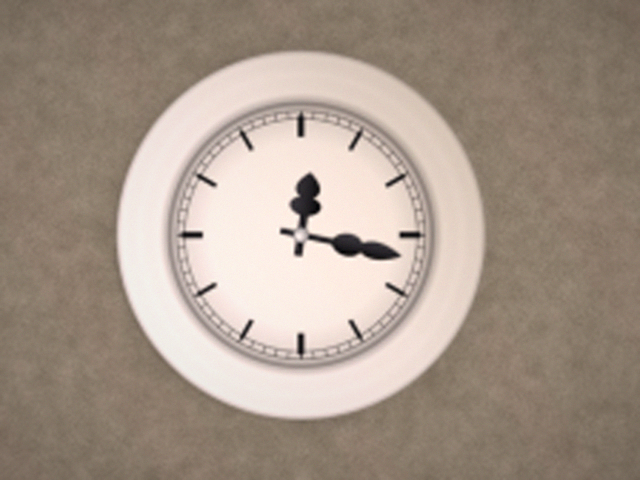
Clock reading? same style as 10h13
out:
12h17
